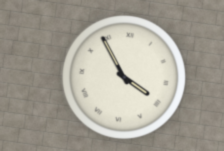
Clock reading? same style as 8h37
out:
3h54
